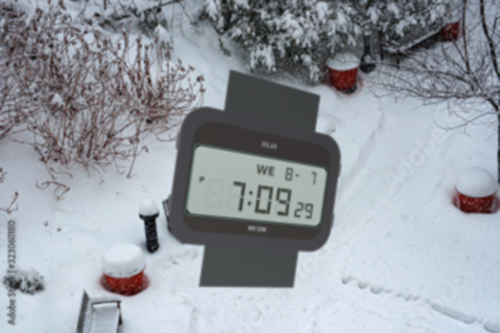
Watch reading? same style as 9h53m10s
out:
7h09m29s
